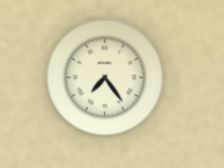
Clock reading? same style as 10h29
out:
7h24
